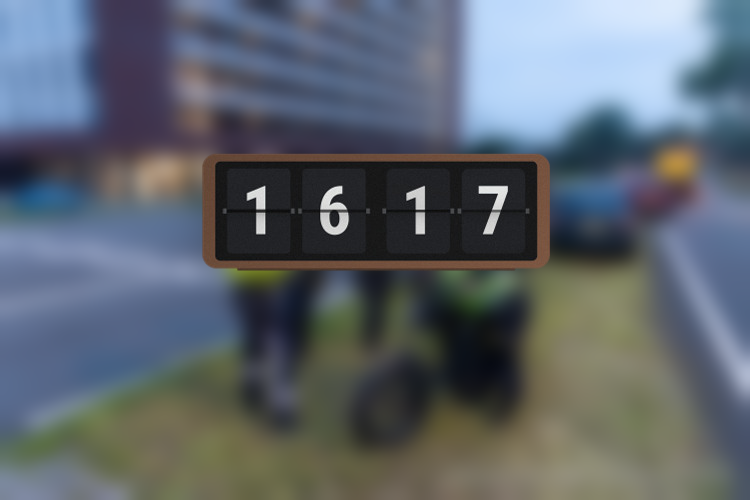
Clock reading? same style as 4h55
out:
16h17
